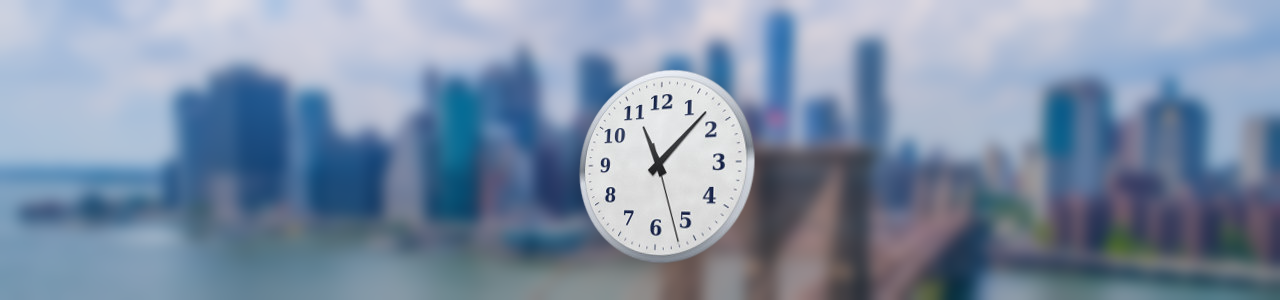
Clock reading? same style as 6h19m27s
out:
11h07m27s
